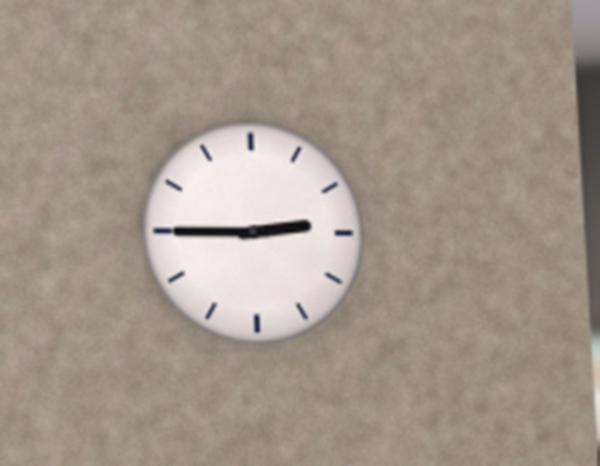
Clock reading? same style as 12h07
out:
2h45
